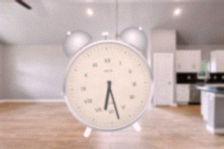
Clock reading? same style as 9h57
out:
6h28
